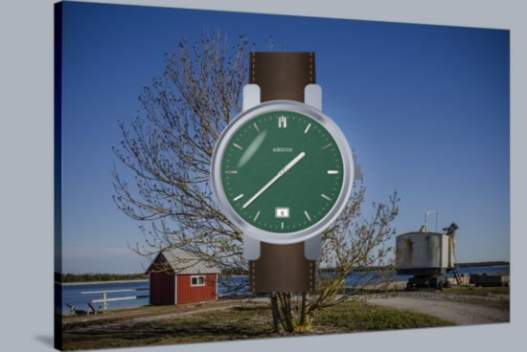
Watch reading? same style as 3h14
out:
1h38
